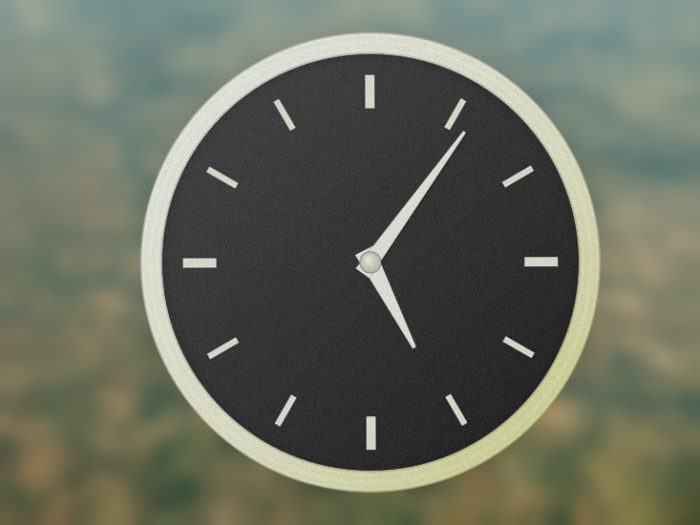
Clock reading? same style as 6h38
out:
5h06
